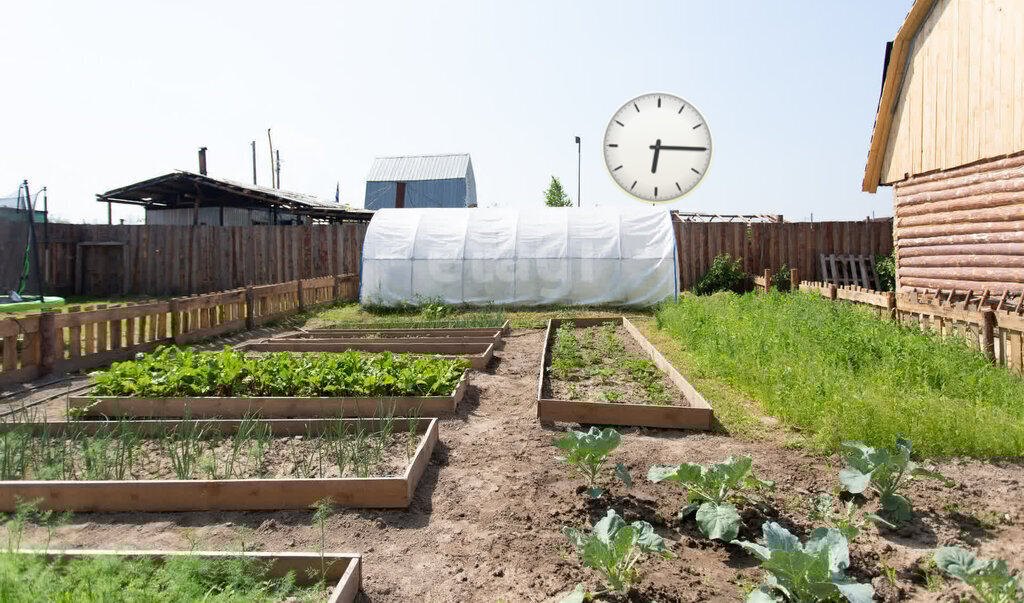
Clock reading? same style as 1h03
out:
6h15
